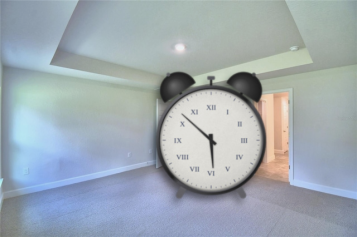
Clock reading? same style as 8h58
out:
5h52
